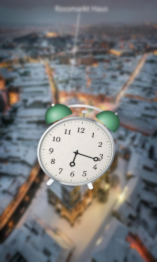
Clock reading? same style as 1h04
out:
6h17
